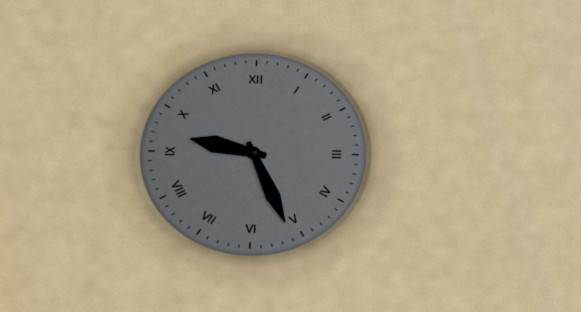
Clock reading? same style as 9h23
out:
9h26
